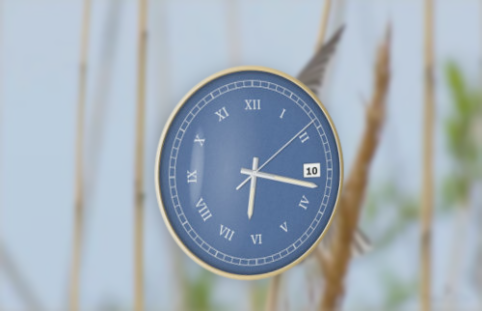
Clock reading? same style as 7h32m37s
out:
6h17m09s
